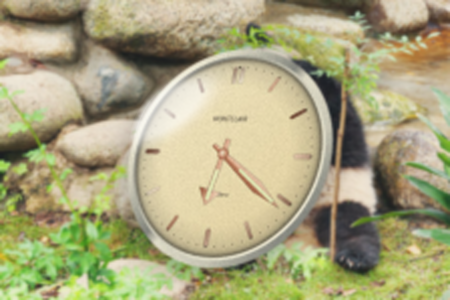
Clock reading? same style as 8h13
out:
6h21
